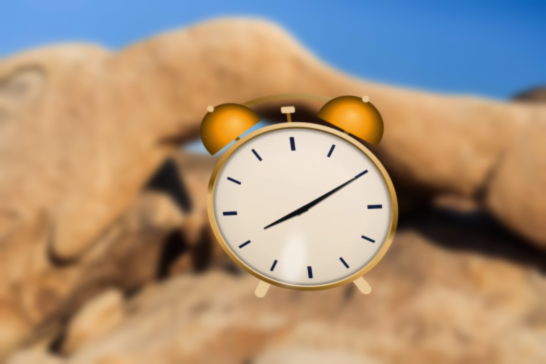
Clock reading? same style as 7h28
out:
8h10
